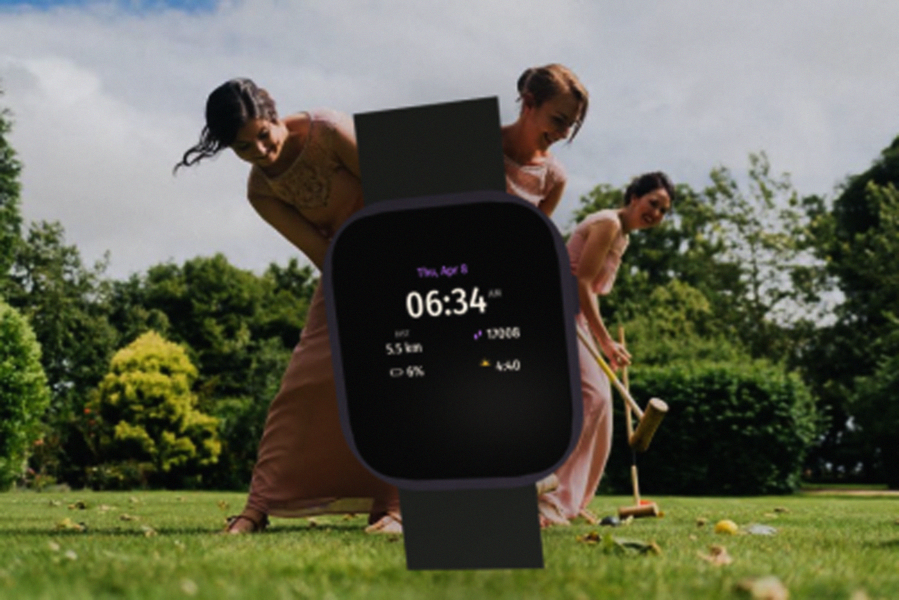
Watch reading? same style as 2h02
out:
6h34
